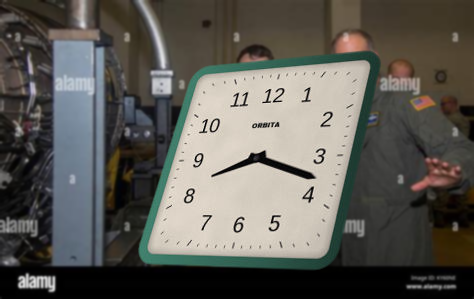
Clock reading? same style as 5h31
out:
8h18
